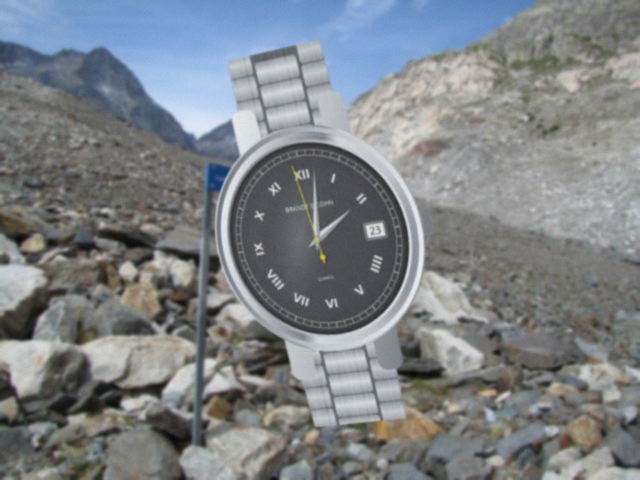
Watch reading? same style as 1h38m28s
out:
2h01m59s
